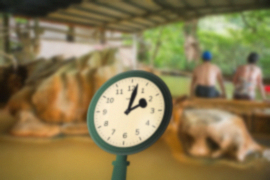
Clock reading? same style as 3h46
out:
2h02
